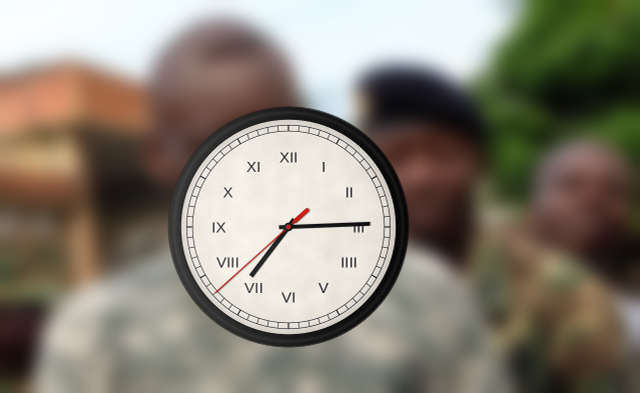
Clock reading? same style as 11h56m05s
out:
7h14m38s
